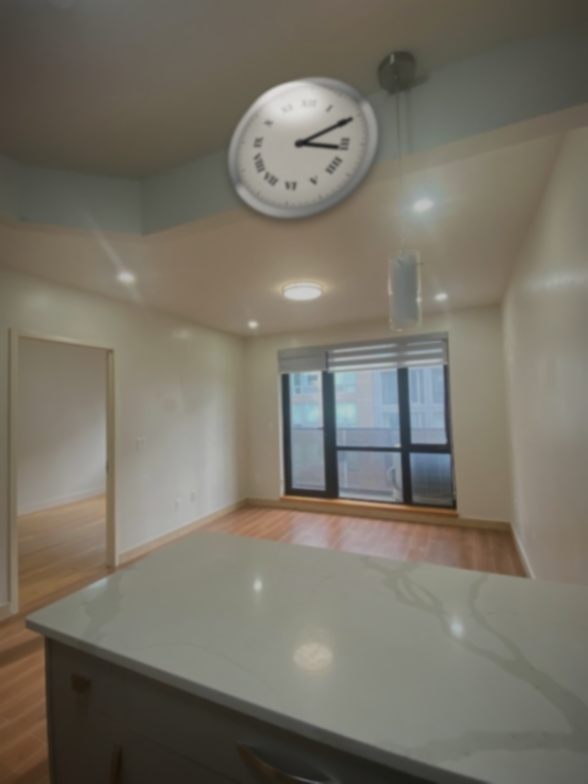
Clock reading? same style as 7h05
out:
3h10
